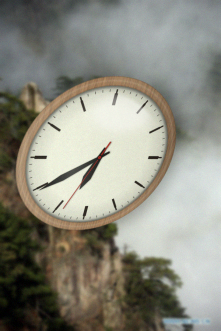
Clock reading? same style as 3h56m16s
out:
6h39m34s
